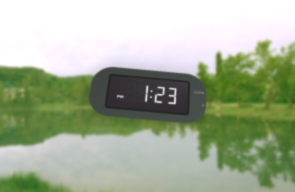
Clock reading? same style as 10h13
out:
1h23
